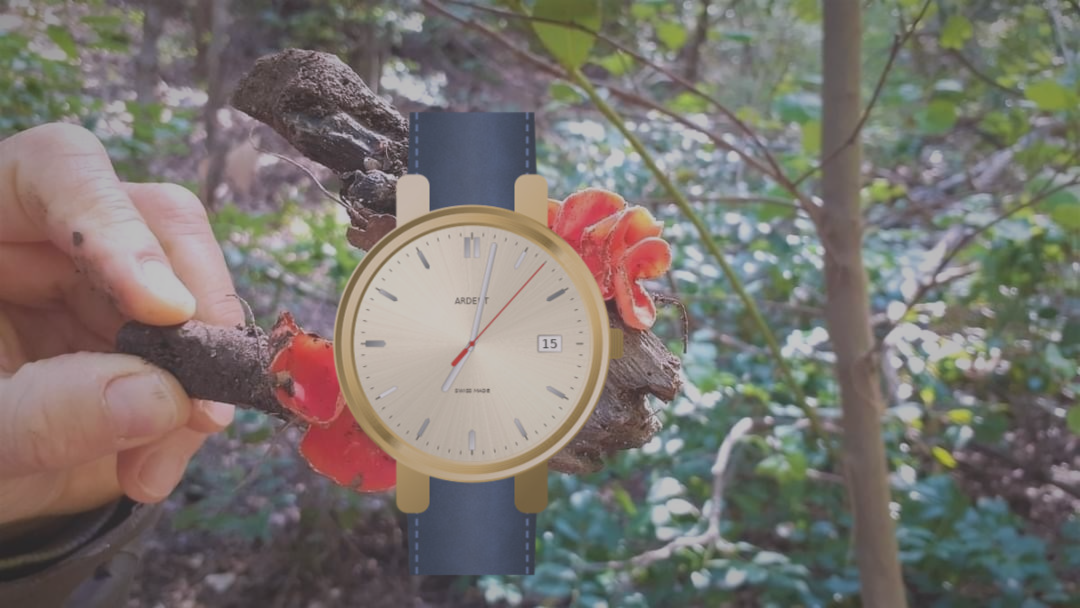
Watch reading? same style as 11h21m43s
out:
7h02m07s
